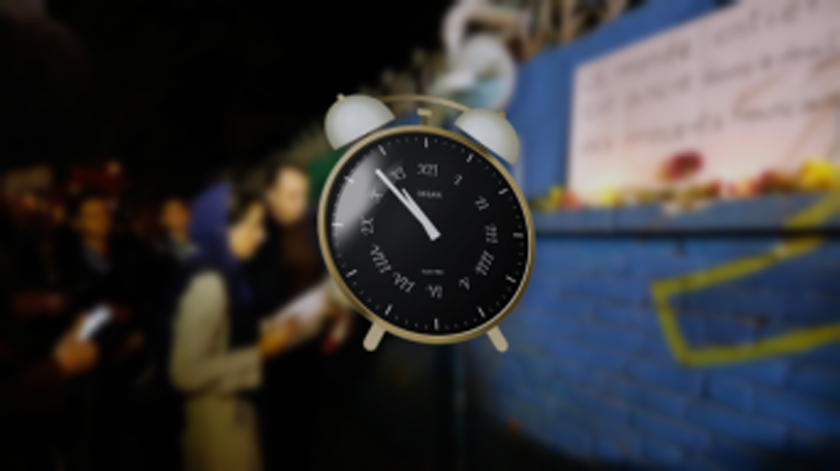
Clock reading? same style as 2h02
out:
10h53
